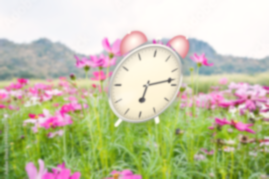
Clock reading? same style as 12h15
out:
6h13
